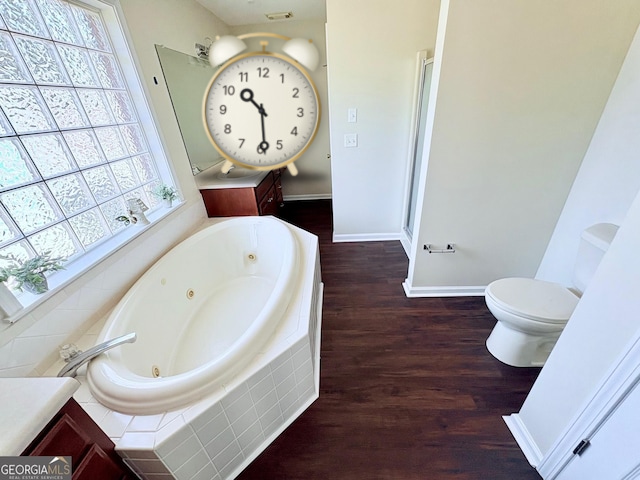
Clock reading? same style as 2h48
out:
10h29
